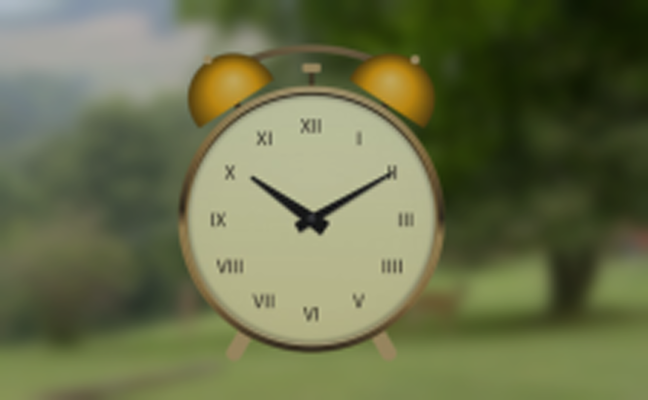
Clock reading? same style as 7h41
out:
10h10
